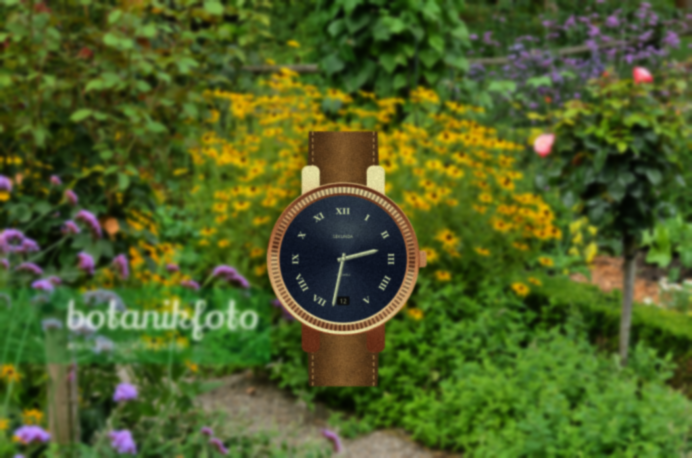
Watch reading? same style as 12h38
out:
2h32
